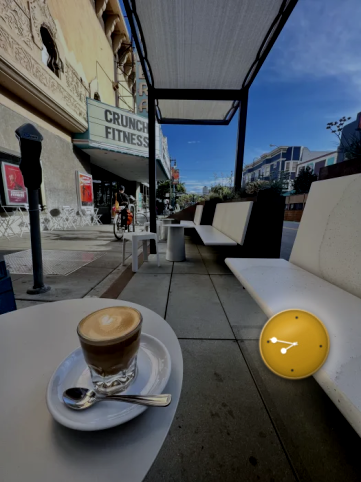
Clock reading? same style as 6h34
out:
7h46
